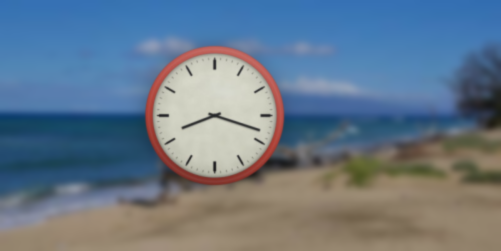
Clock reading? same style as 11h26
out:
8h18
